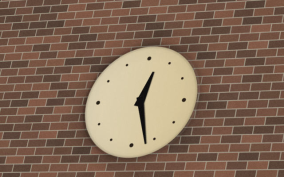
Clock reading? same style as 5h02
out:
12h27
